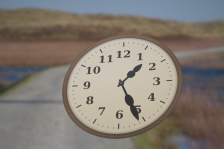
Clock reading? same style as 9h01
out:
1h26
